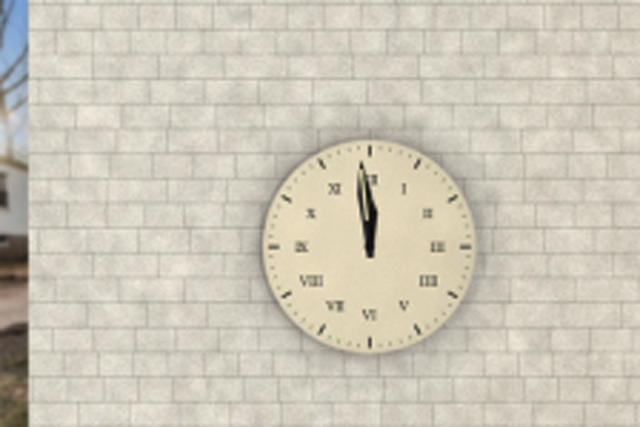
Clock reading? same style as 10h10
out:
11h59
